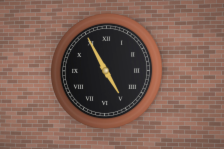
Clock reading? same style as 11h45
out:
4h55
